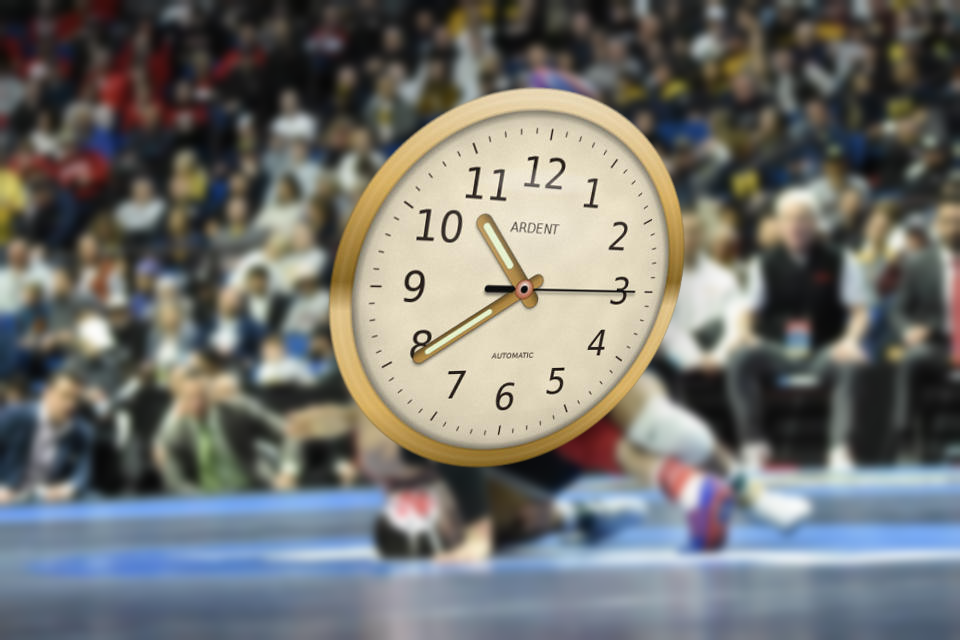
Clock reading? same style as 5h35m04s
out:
10h39m15s
